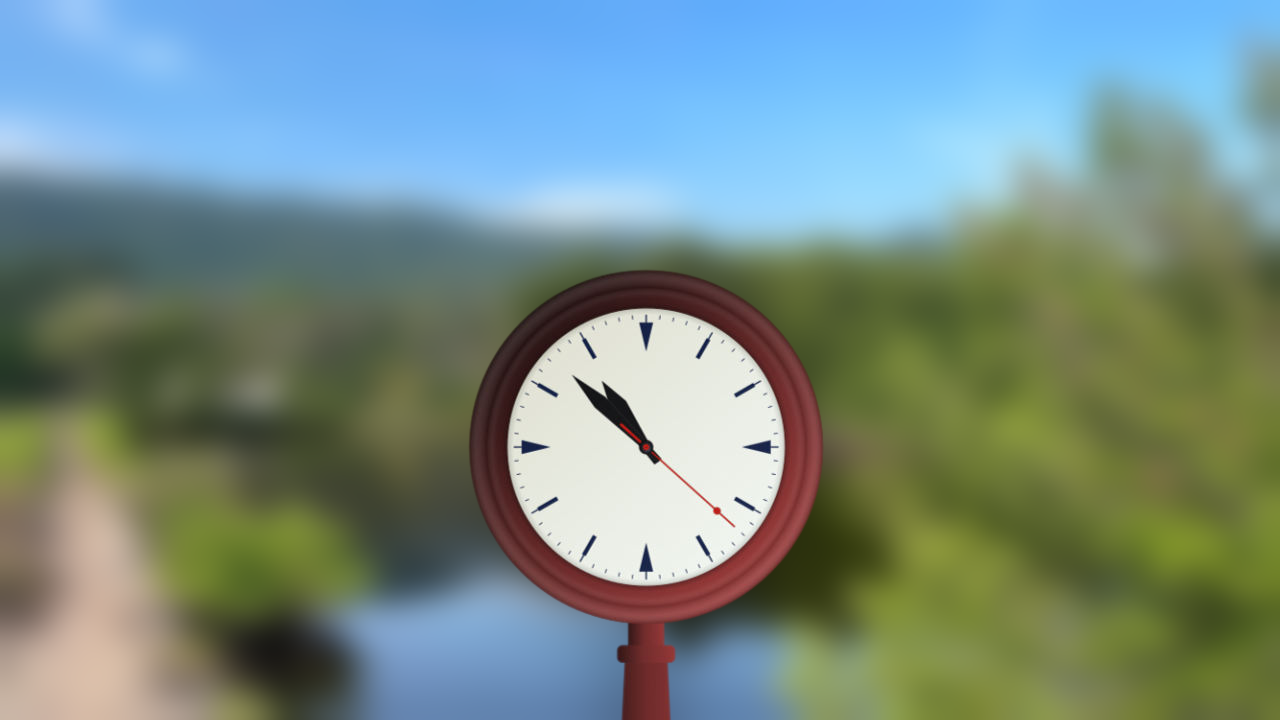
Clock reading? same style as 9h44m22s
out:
10h52m22s
